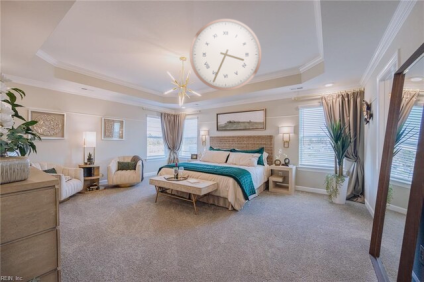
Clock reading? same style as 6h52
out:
3h34
